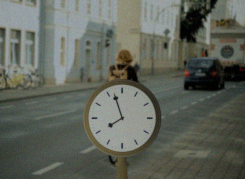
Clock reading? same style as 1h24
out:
7h57
